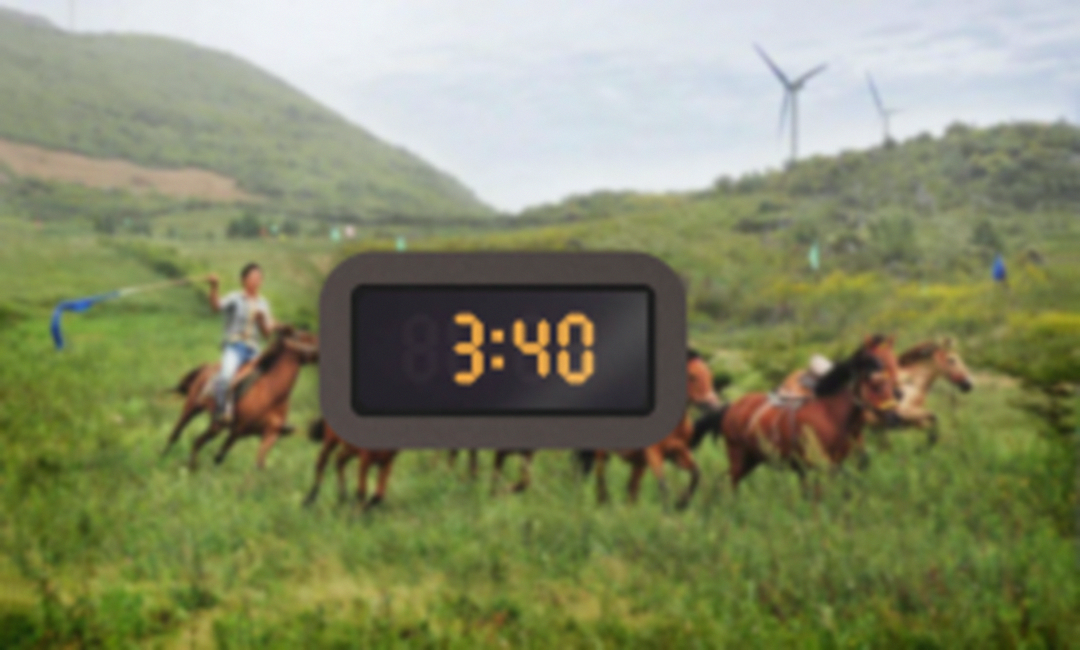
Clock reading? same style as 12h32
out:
3h40
